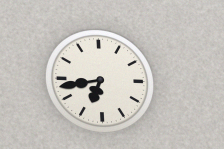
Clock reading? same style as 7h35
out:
6h43
